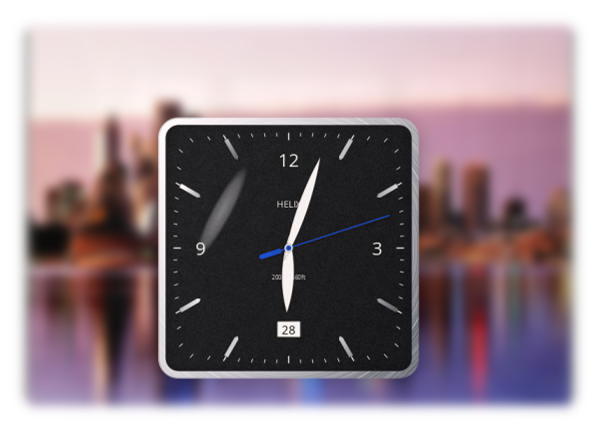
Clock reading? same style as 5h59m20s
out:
6h03m12s
